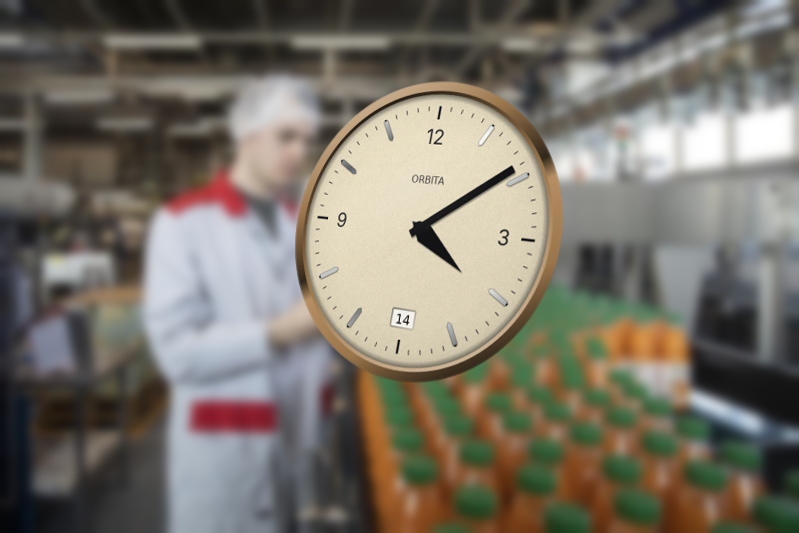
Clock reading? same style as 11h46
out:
4h09
